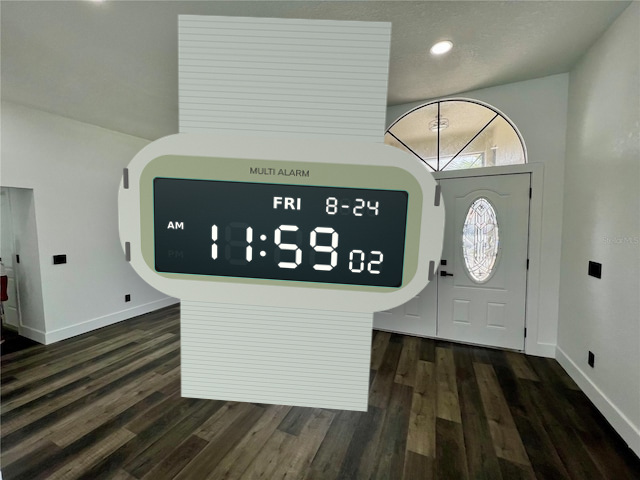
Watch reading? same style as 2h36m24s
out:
11h59m02s
